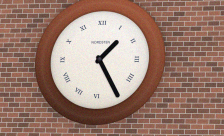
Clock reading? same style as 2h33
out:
1h25
